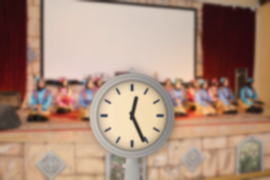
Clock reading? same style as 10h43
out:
12h26
